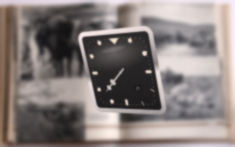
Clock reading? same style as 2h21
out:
7h38
